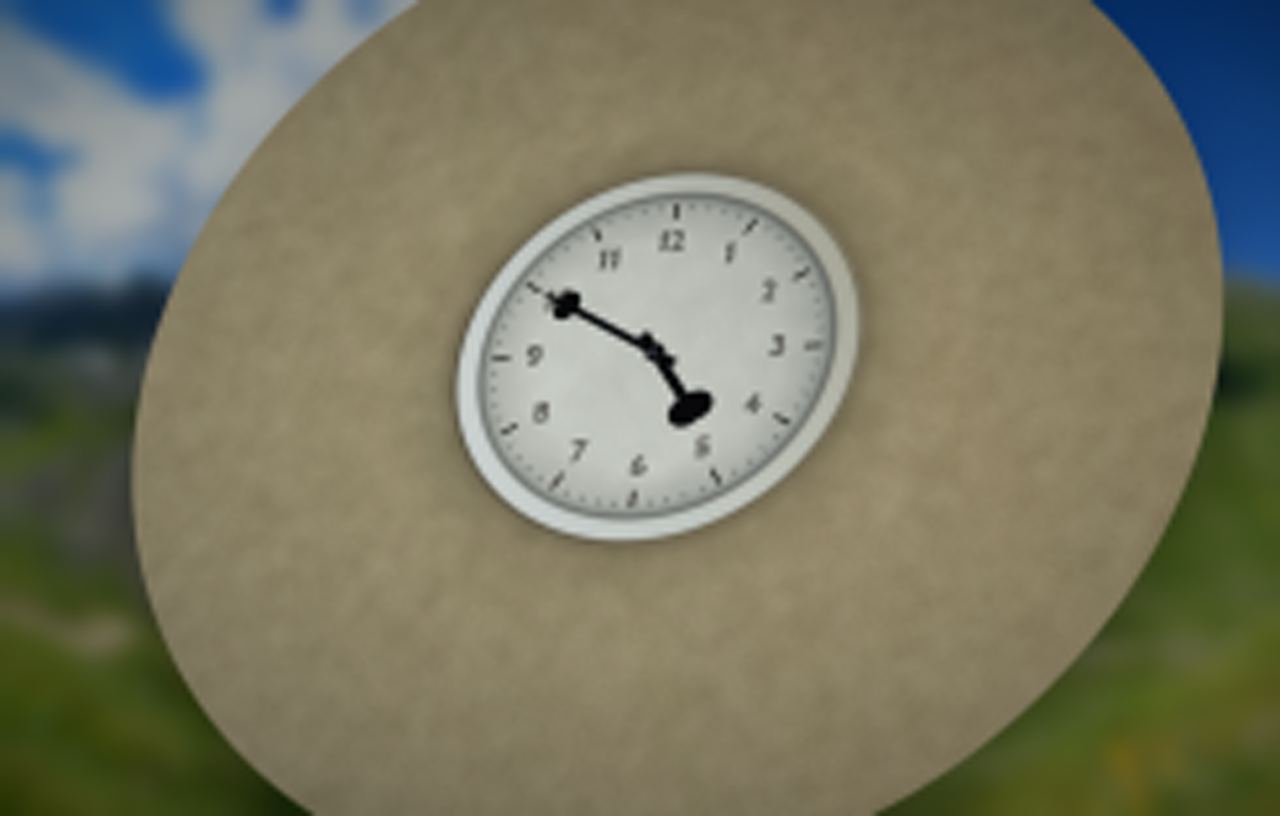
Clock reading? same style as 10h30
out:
4h50
